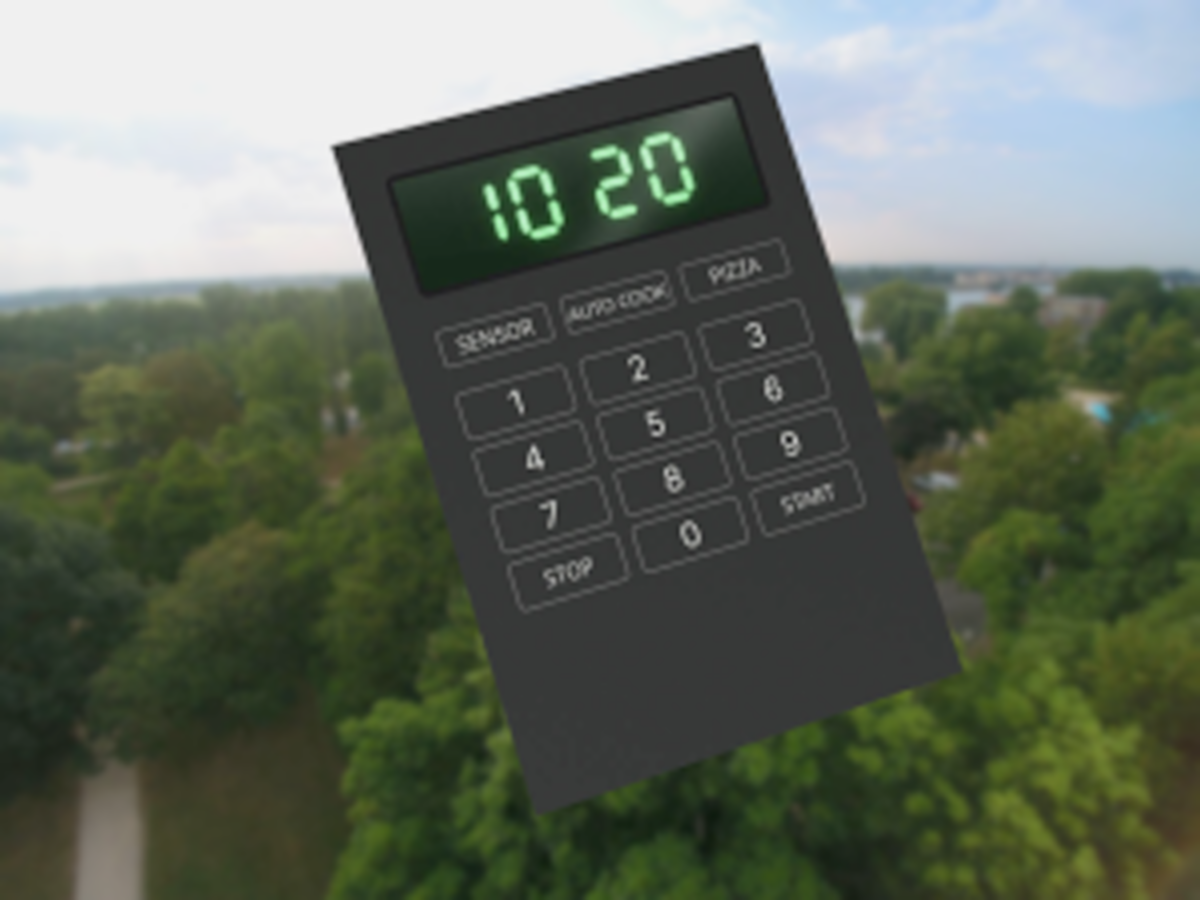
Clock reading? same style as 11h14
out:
10h20
